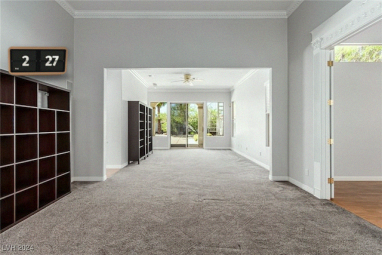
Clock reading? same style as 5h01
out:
2h27
